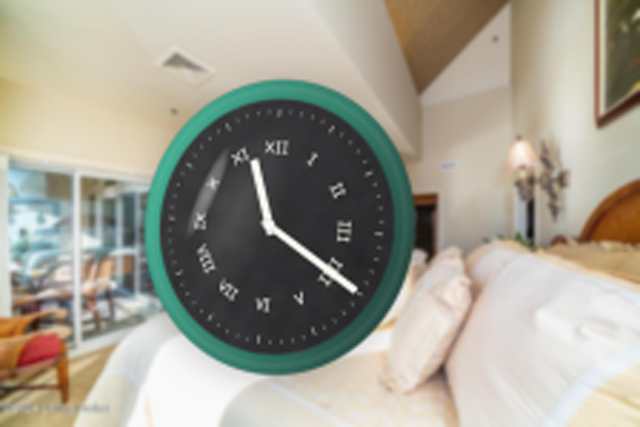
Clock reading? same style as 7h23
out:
11h20
